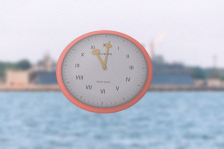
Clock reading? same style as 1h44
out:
11h01
